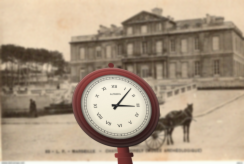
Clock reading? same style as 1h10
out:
3h07
